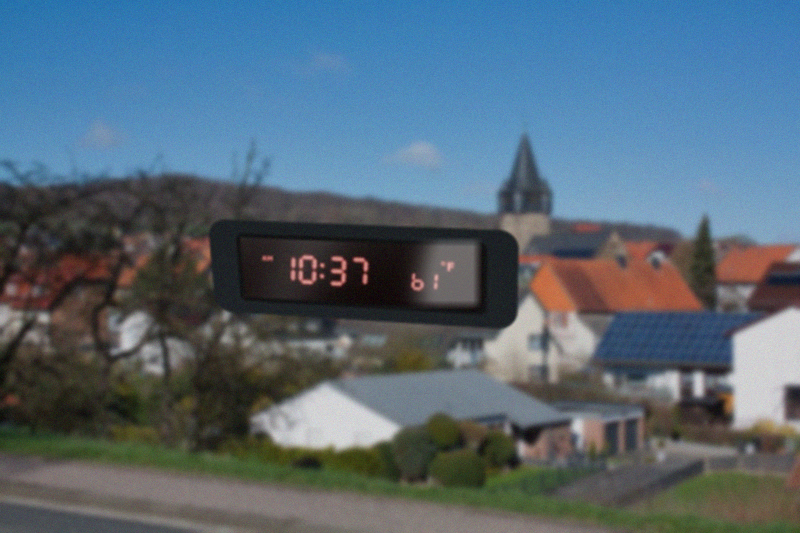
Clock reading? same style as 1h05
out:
10h37
